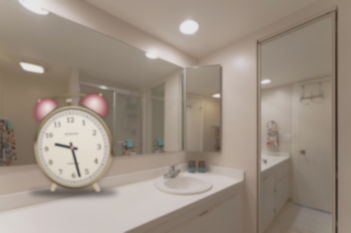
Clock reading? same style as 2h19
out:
9h28
